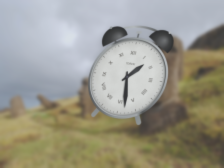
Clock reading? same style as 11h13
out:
1h28
